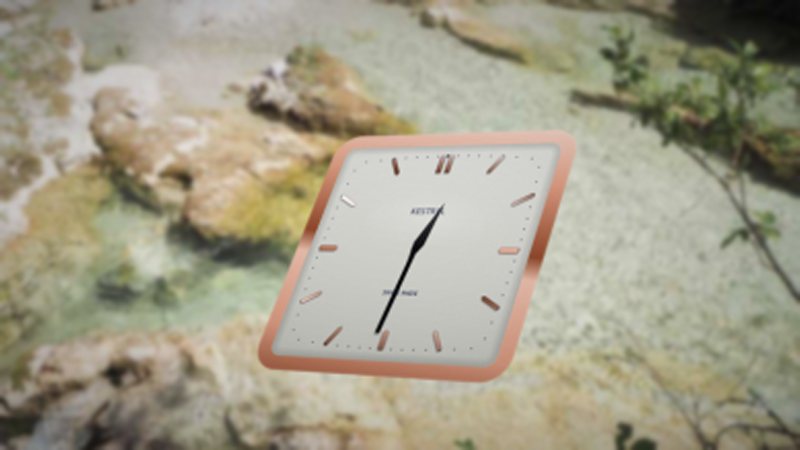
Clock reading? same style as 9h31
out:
12h31
